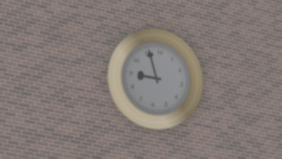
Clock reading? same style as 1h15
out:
8h56
